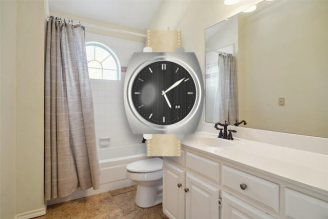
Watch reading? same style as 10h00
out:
5h09
